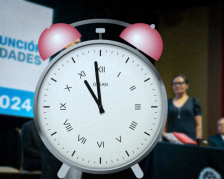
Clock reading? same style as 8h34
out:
10h59
